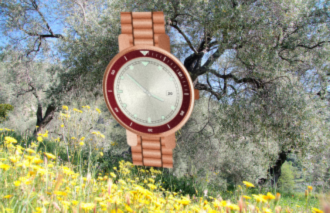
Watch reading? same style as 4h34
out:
3h52
